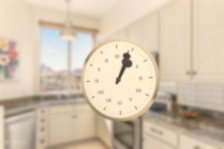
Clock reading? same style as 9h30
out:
1h04
